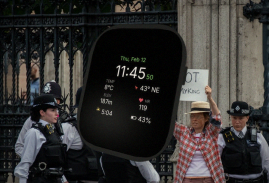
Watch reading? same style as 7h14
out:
11h45
